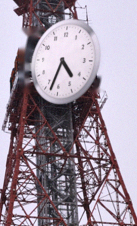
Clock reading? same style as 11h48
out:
4h33
